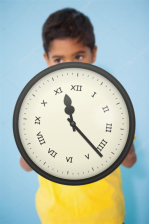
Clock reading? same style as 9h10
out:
11h22
